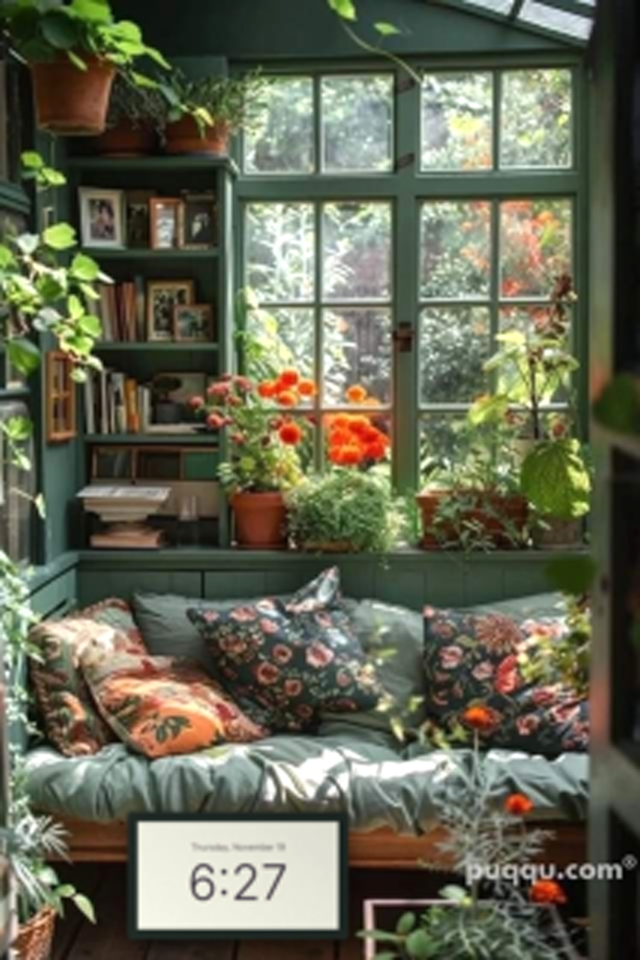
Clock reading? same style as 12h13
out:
6h27
